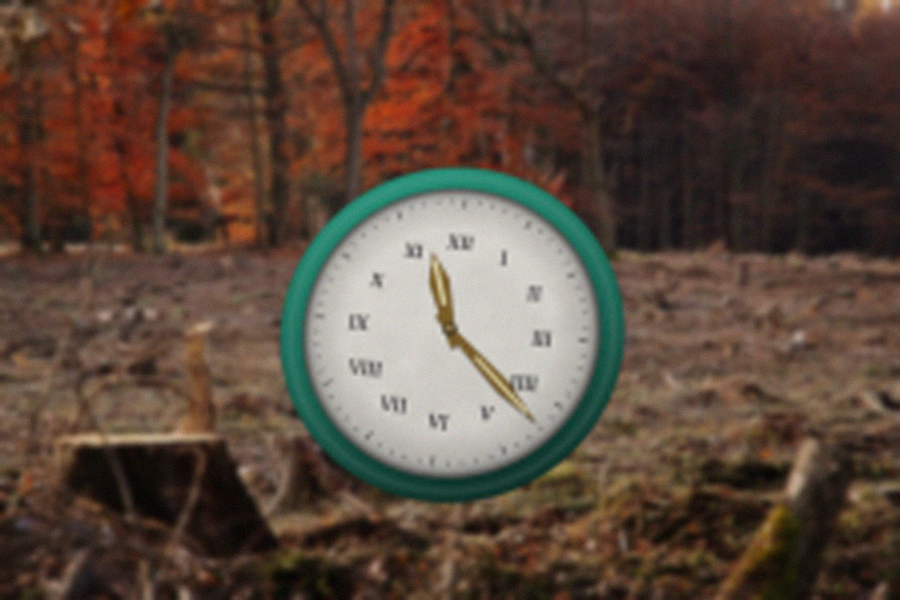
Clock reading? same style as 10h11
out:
11h22
